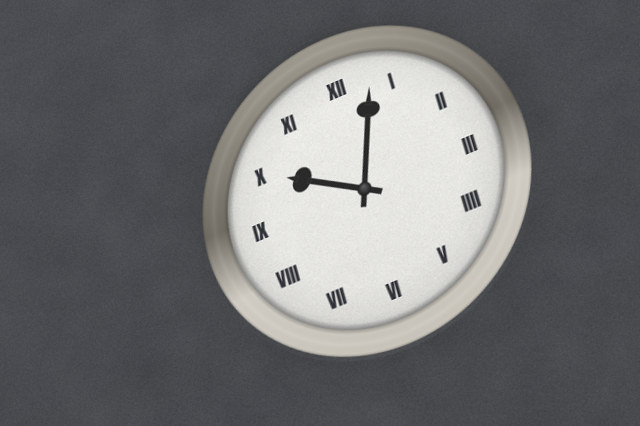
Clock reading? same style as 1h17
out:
10h03
